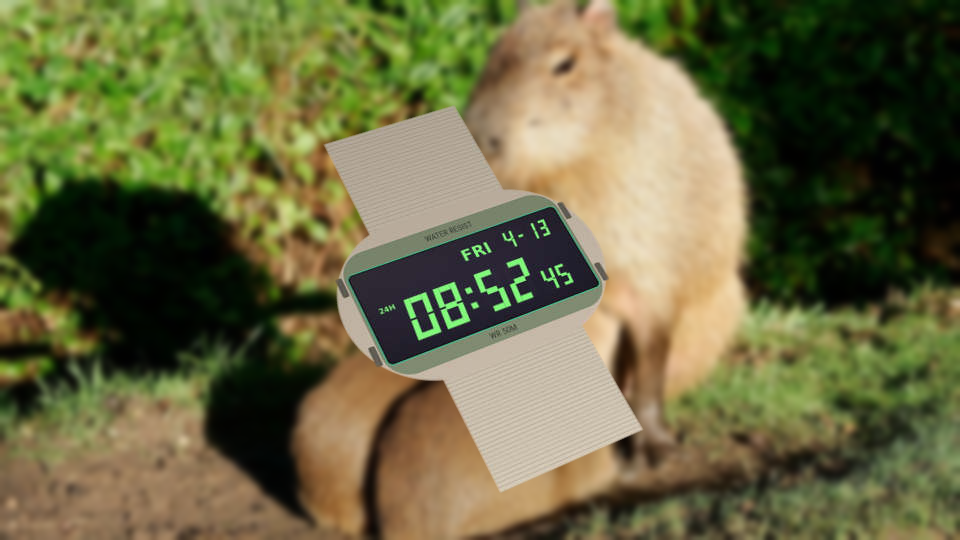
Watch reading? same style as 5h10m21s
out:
8h52m45s
